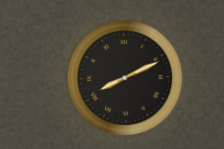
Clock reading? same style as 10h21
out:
8h11
